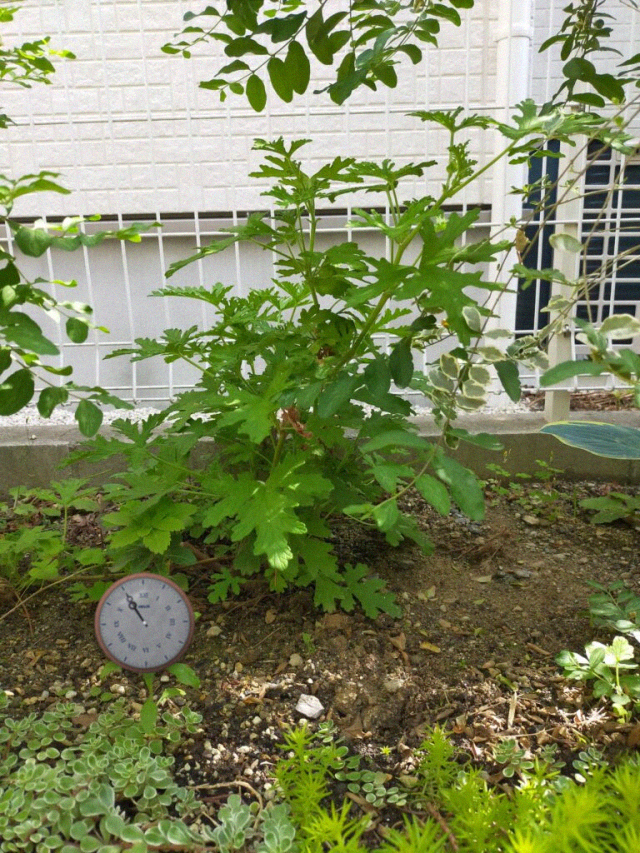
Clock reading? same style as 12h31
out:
10h55
